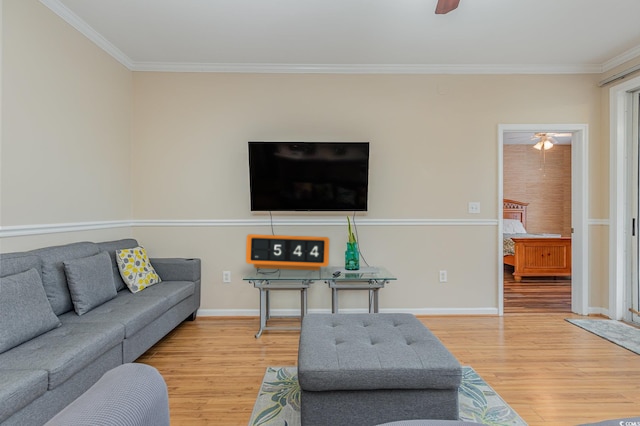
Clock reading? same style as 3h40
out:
5h44
